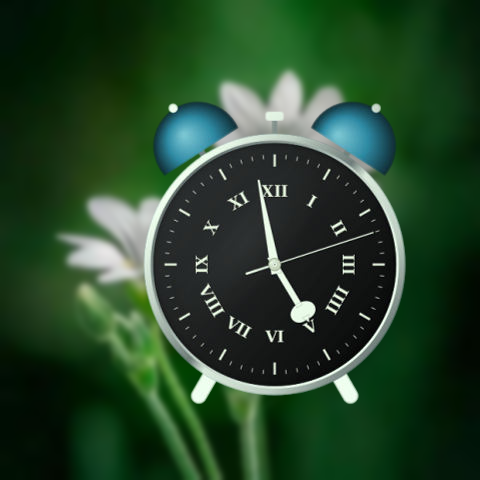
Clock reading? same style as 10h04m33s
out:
4h58m12s
